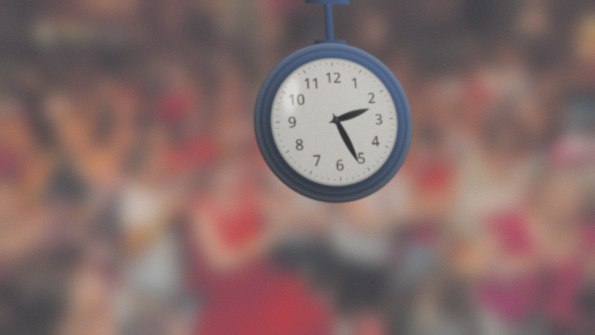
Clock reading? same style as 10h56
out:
2h26
